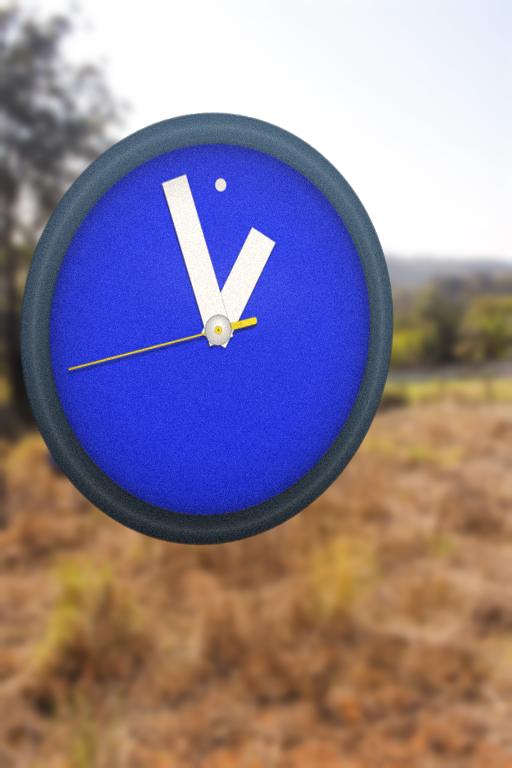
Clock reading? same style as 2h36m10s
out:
12h56m43s
